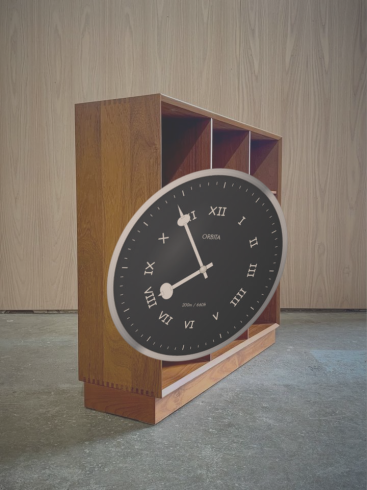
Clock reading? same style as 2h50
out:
7h54
